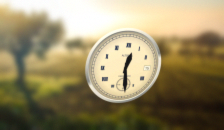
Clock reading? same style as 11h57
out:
12h29
